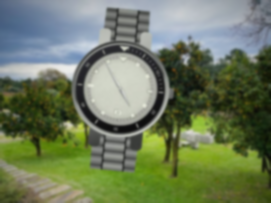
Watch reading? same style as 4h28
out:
4h54
